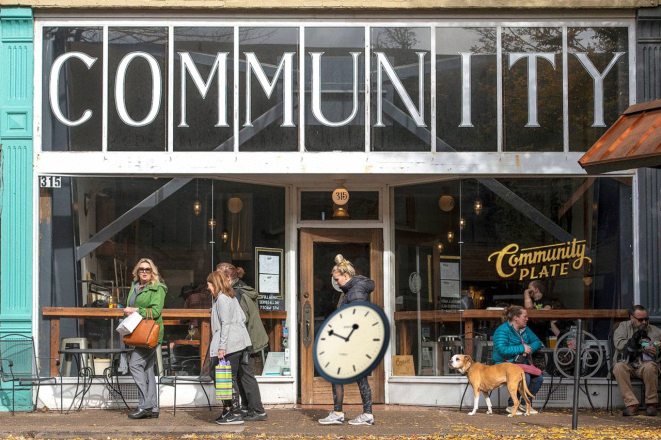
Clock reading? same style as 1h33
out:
12h48
